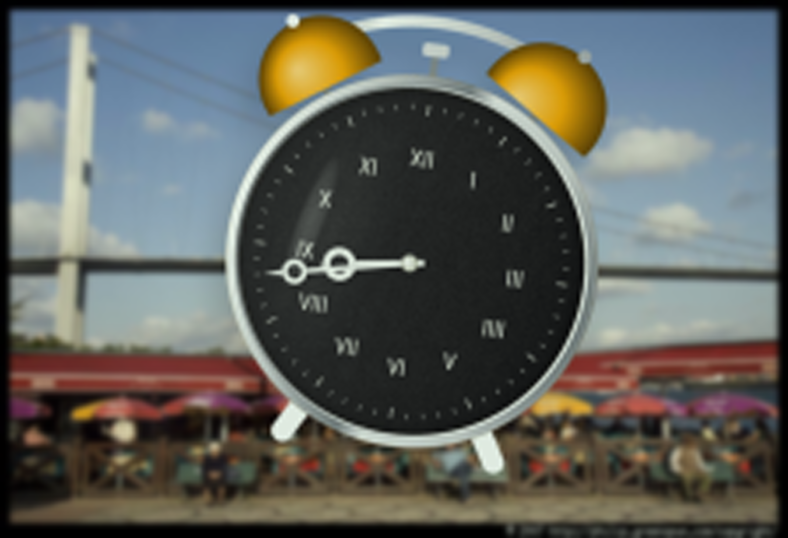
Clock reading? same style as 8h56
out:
8h43
